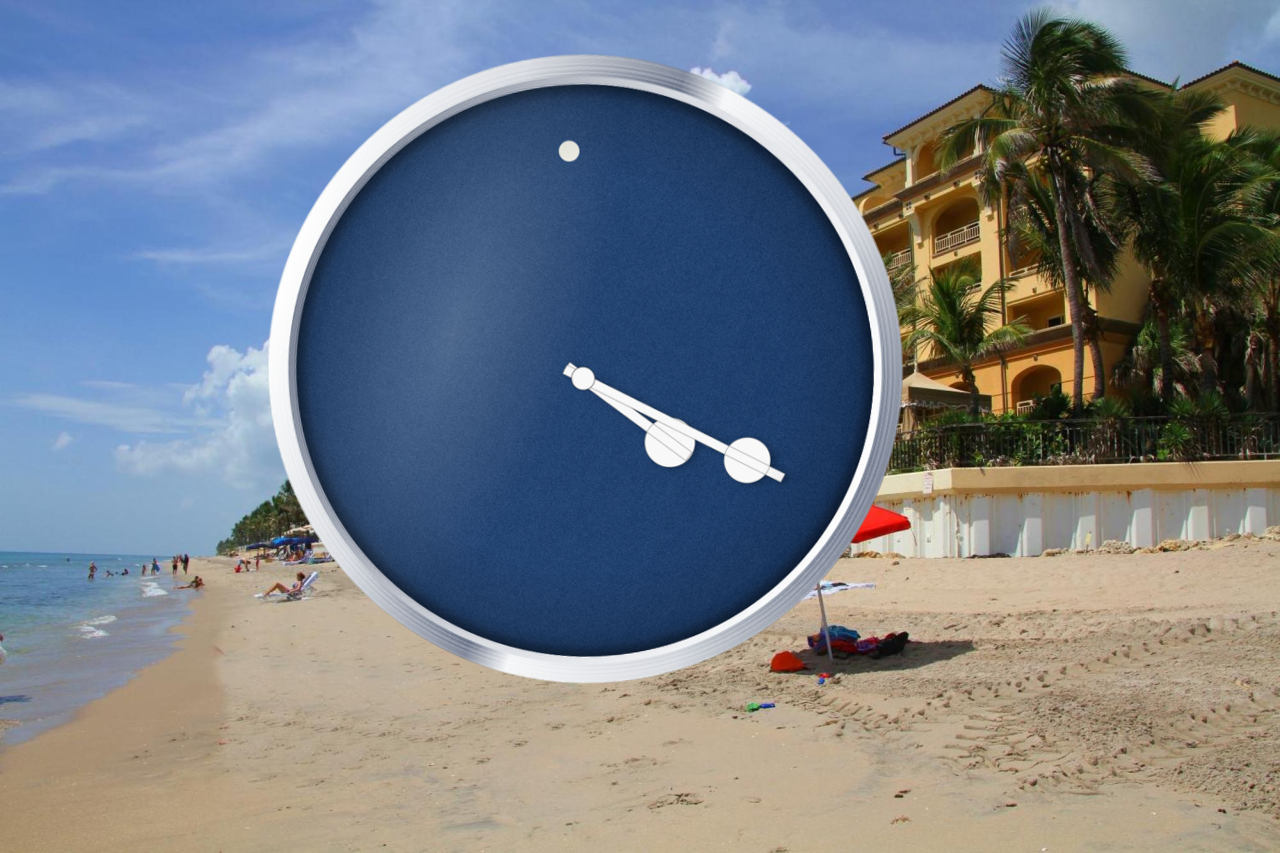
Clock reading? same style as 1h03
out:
4h20
